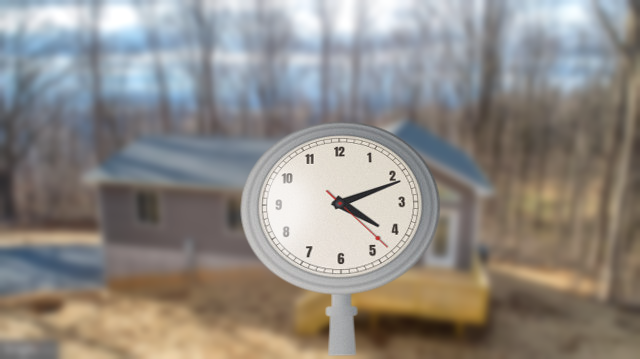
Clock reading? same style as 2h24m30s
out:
4h11m23s
